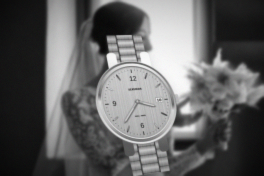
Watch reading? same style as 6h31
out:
3h37
